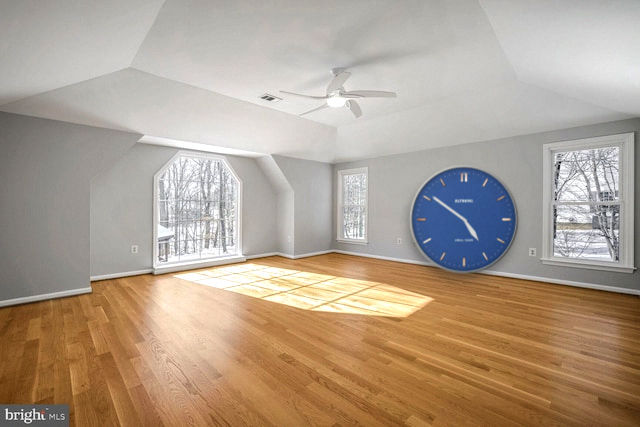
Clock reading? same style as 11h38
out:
4h51
